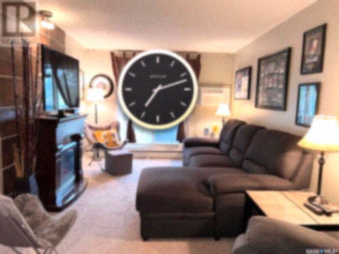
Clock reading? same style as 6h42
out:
7h12
